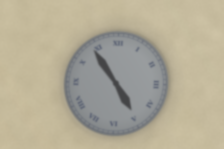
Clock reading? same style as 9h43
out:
4h54
